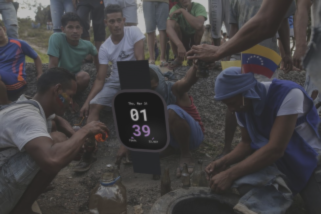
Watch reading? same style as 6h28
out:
1h39
